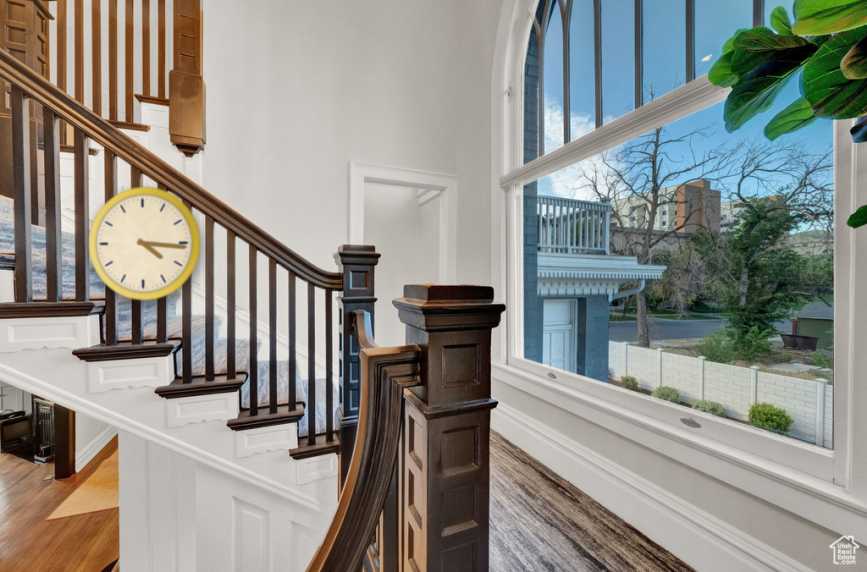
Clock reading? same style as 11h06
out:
4h16
